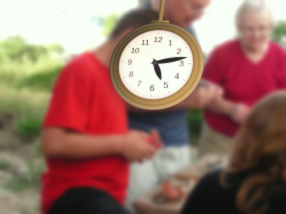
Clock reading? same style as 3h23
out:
5h13
